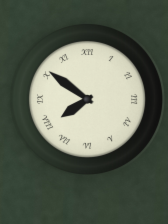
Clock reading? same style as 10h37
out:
7h51
